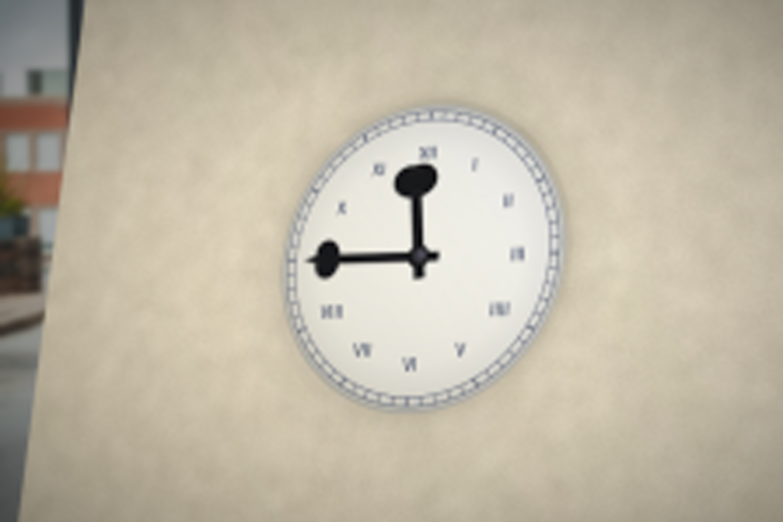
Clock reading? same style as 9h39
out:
11h45
